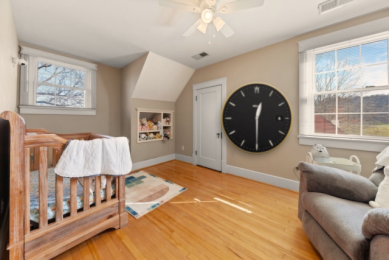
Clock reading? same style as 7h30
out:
12h30
